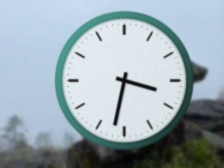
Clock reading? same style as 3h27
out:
3h32
